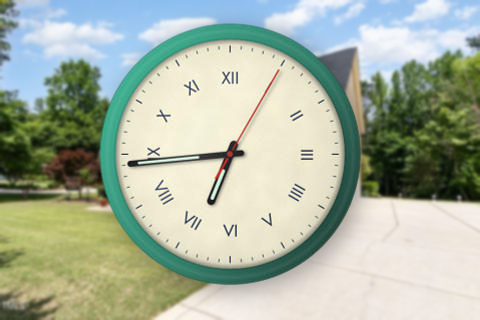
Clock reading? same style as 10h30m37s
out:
6h44m05s
